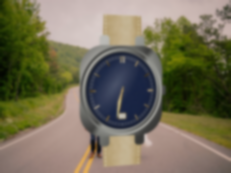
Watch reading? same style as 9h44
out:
6h32
